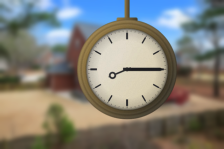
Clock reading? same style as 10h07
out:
8h15
